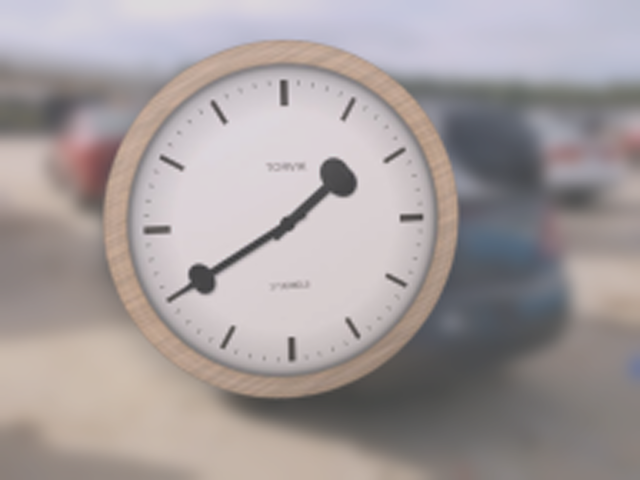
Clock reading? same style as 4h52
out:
1h40
